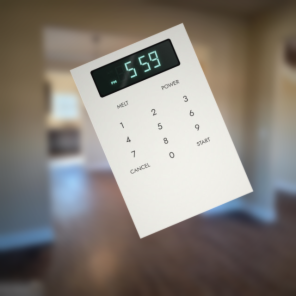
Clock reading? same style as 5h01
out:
5h59
